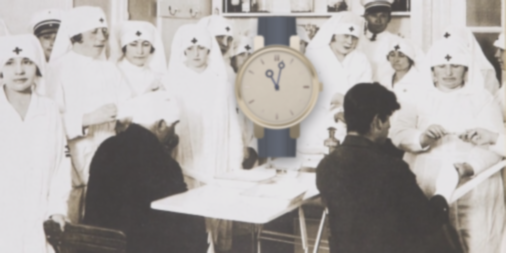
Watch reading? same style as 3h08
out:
11h02
